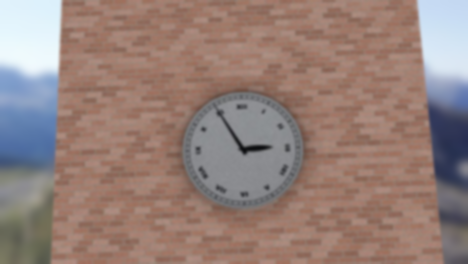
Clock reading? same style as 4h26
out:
2h55
